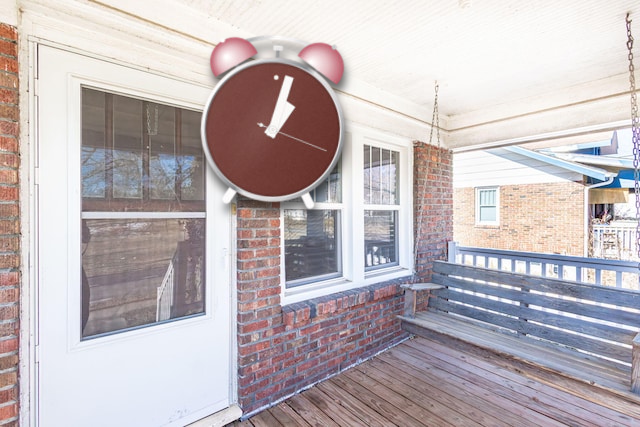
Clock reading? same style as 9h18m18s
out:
1h02m18s
